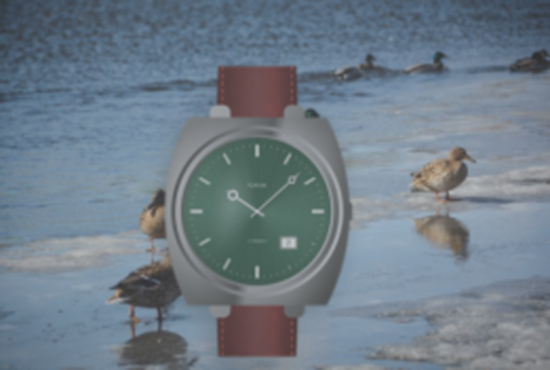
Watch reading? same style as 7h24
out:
10h08
